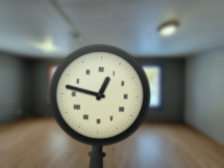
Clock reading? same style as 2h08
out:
12h47
